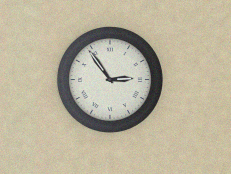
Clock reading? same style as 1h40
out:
2h54
